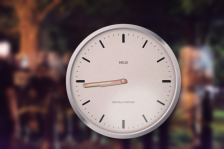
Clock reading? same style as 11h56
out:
8h44
